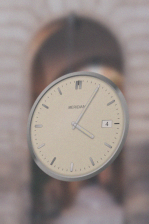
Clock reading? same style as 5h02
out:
4h05
